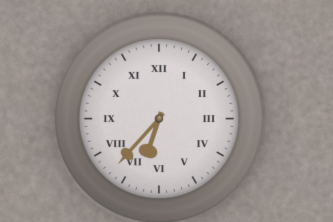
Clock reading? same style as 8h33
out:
6h37
